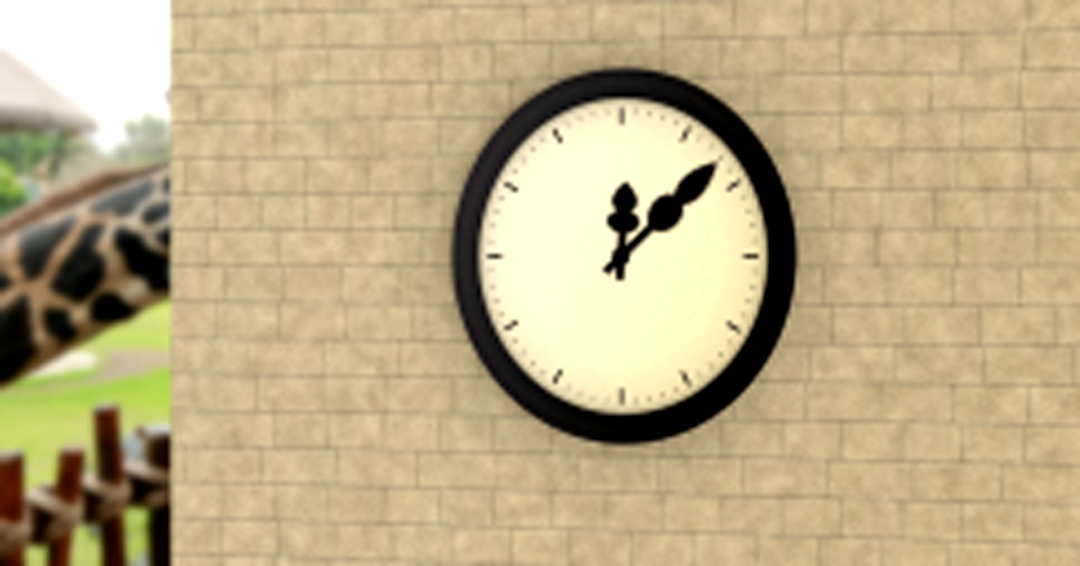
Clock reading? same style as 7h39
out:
12h08
